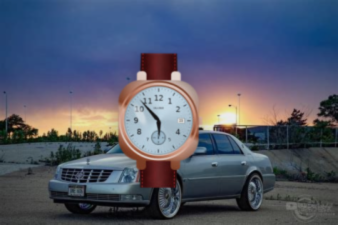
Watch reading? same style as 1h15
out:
5h53
